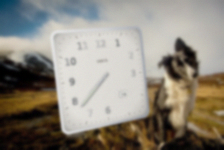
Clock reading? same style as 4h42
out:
7h38
